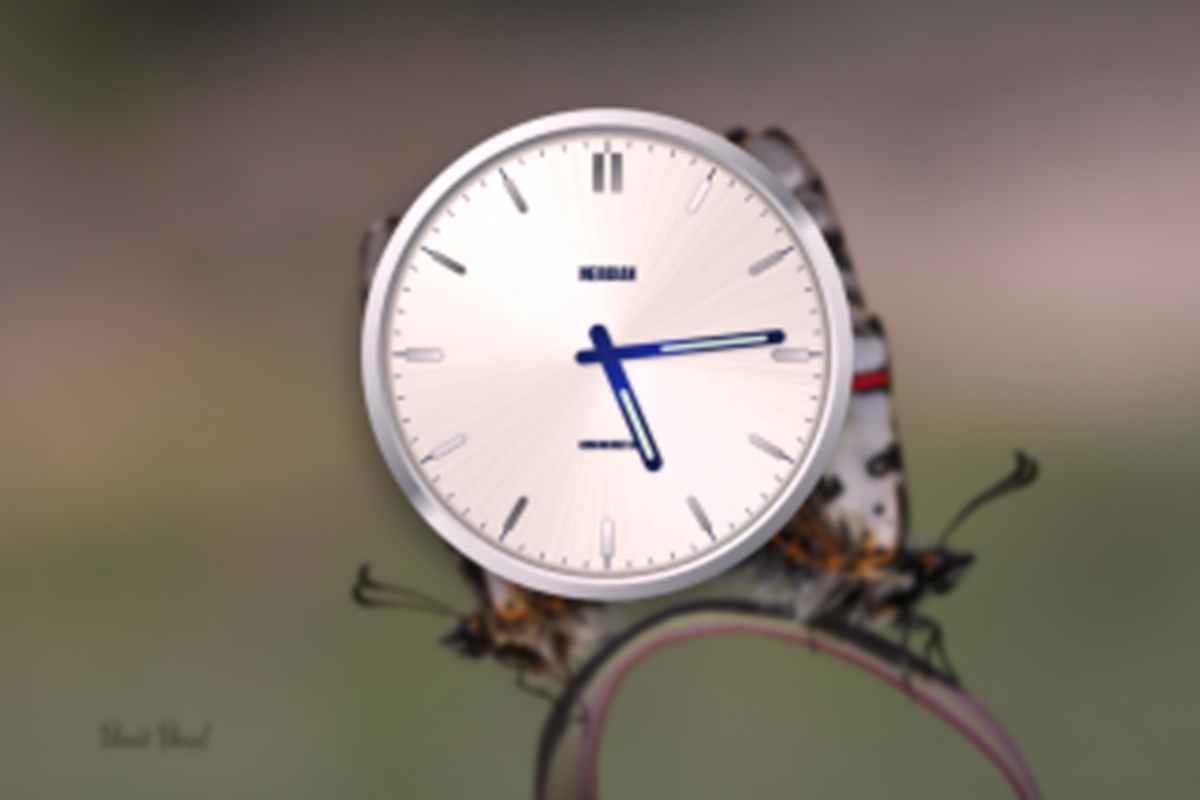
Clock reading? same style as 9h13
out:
5h14
